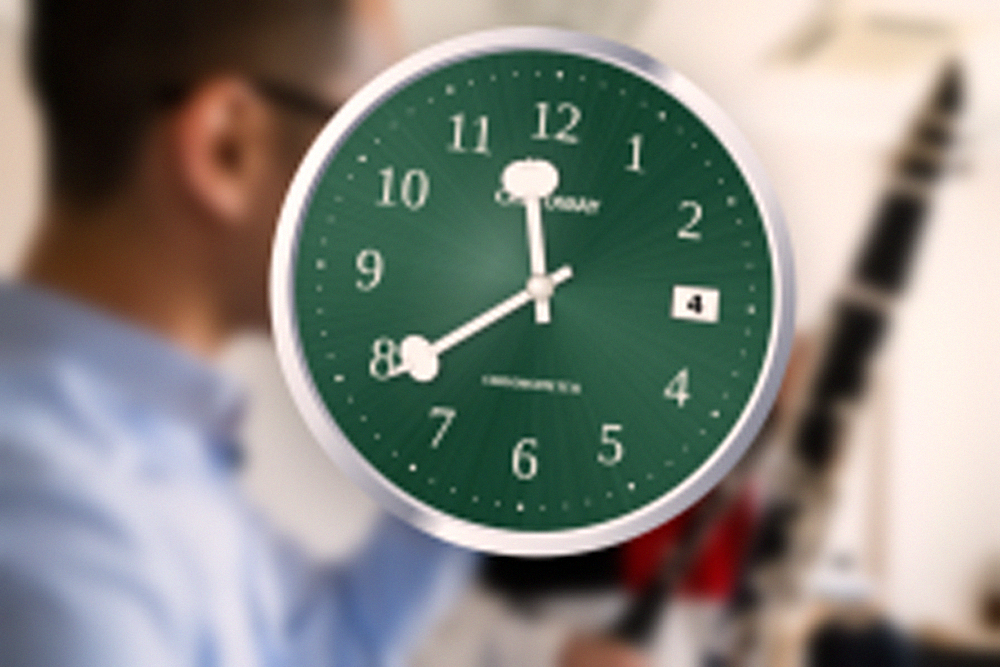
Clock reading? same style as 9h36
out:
11h39
